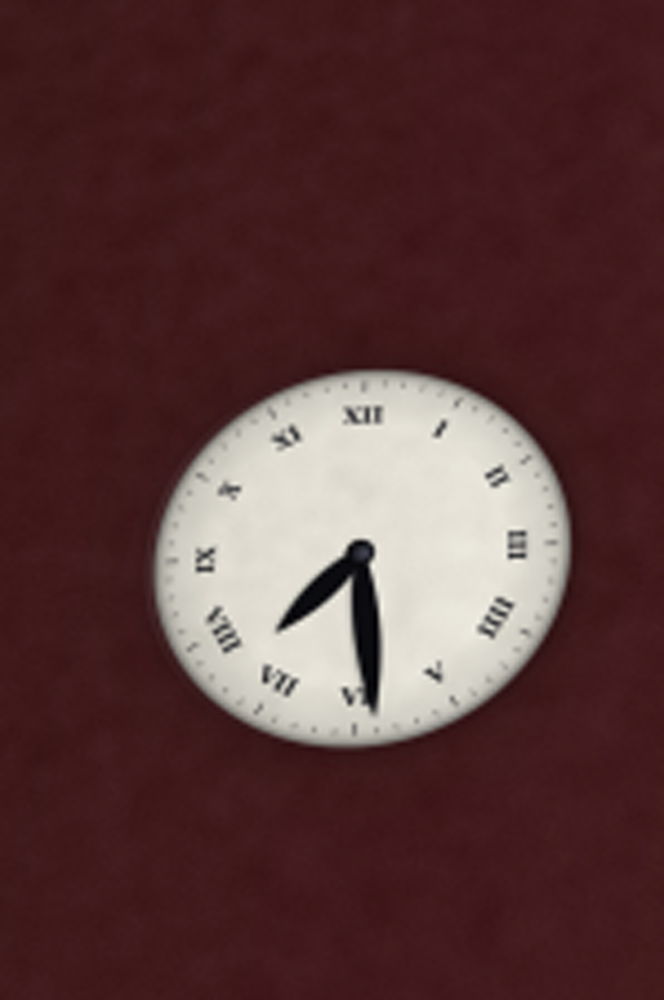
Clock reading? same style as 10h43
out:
7h29
